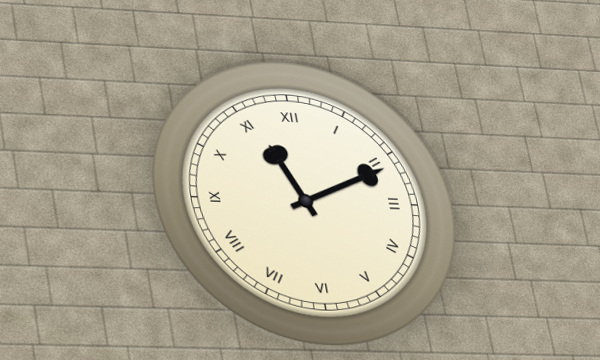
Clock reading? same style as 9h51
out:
11h11
